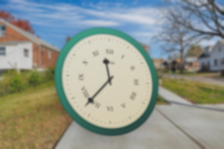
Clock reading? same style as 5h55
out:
11h37
